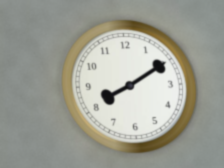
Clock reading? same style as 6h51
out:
8h10
